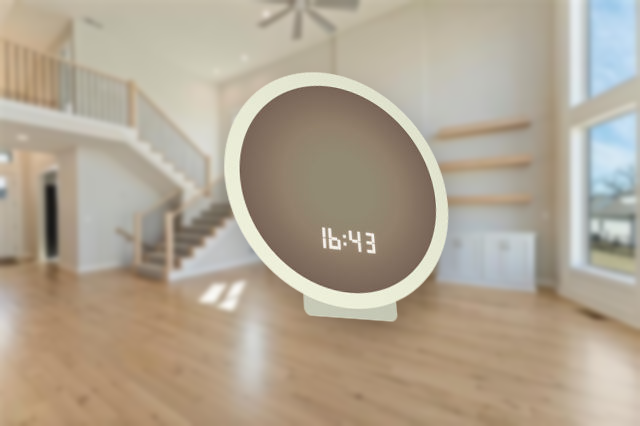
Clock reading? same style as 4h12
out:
16h43
